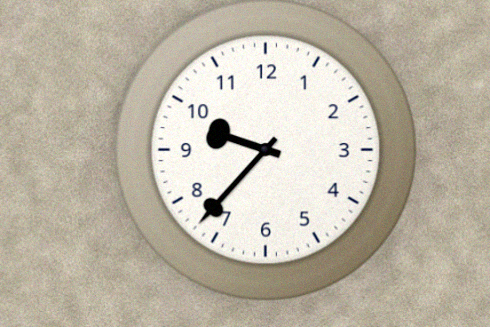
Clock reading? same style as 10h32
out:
9h37
